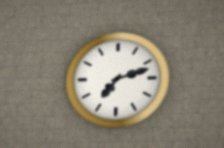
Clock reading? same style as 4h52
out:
7h12
